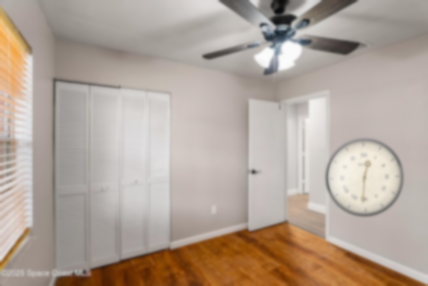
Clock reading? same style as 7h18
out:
12h31
